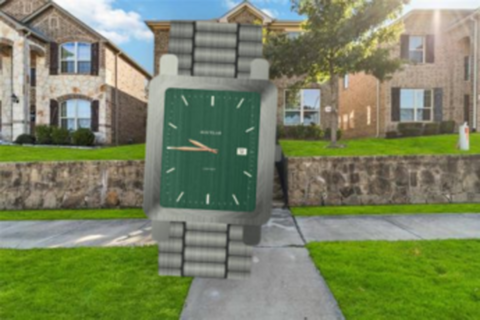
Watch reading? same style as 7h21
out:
9h45
